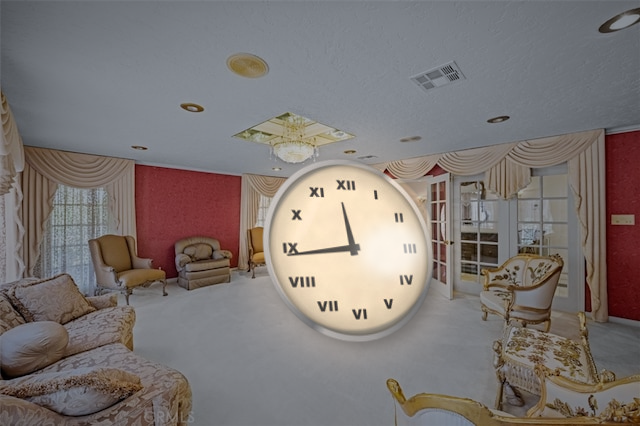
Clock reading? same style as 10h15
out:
11h44
